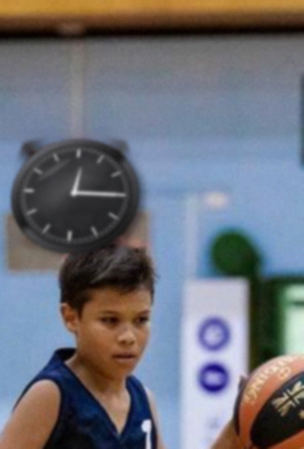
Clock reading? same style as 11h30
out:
12h15
